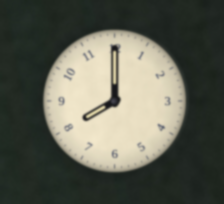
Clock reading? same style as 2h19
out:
8h00
